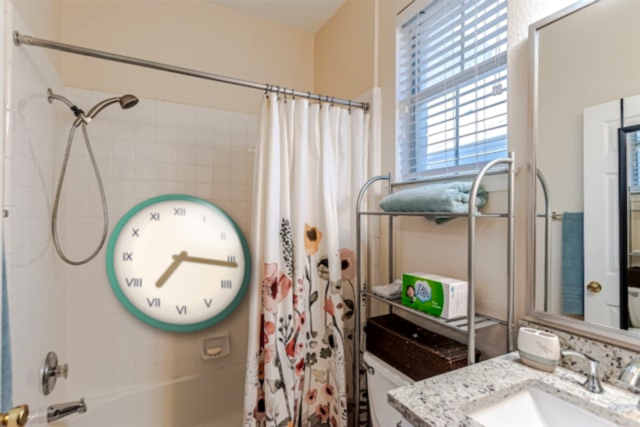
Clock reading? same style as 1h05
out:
7h16
